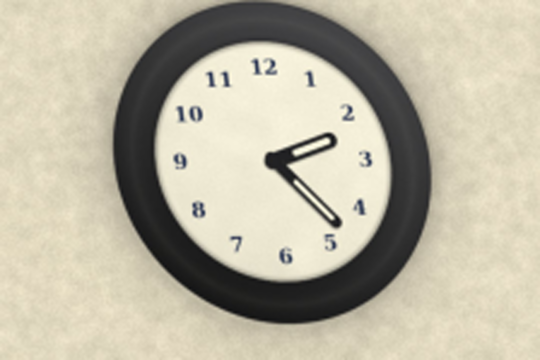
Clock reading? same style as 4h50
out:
2h23
